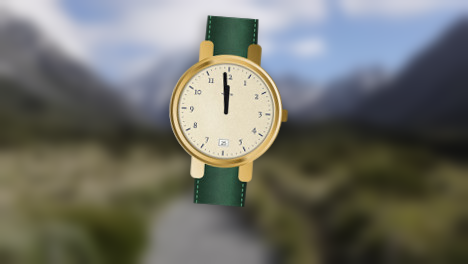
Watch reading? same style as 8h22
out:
11h59
